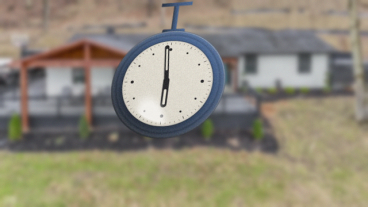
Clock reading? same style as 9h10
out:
5h59
